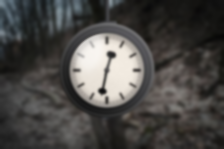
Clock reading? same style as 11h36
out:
12h32
